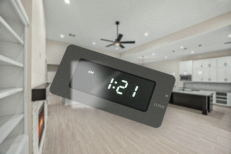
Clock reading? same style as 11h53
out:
1h21
